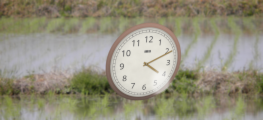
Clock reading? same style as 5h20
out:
4h11
